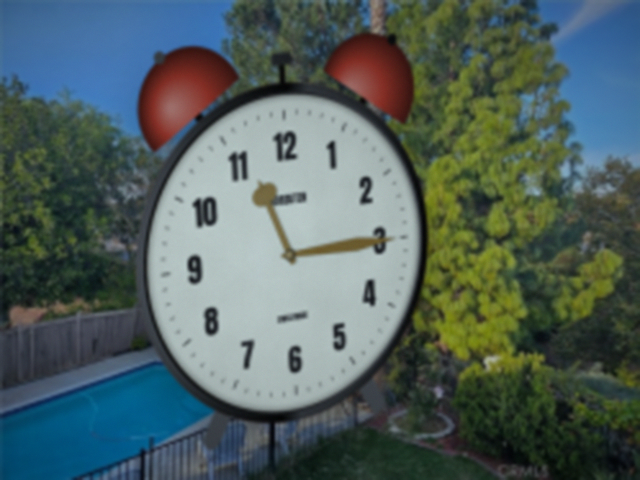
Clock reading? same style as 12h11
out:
11h15
